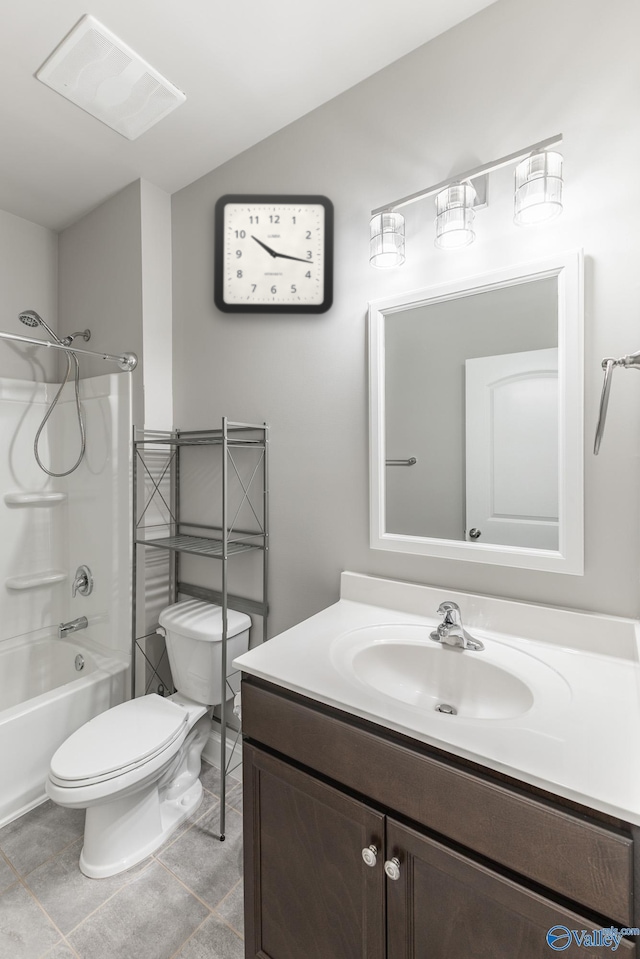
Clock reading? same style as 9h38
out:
10h17
